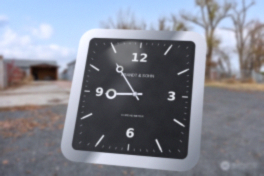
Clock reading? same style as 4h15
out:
8h54
